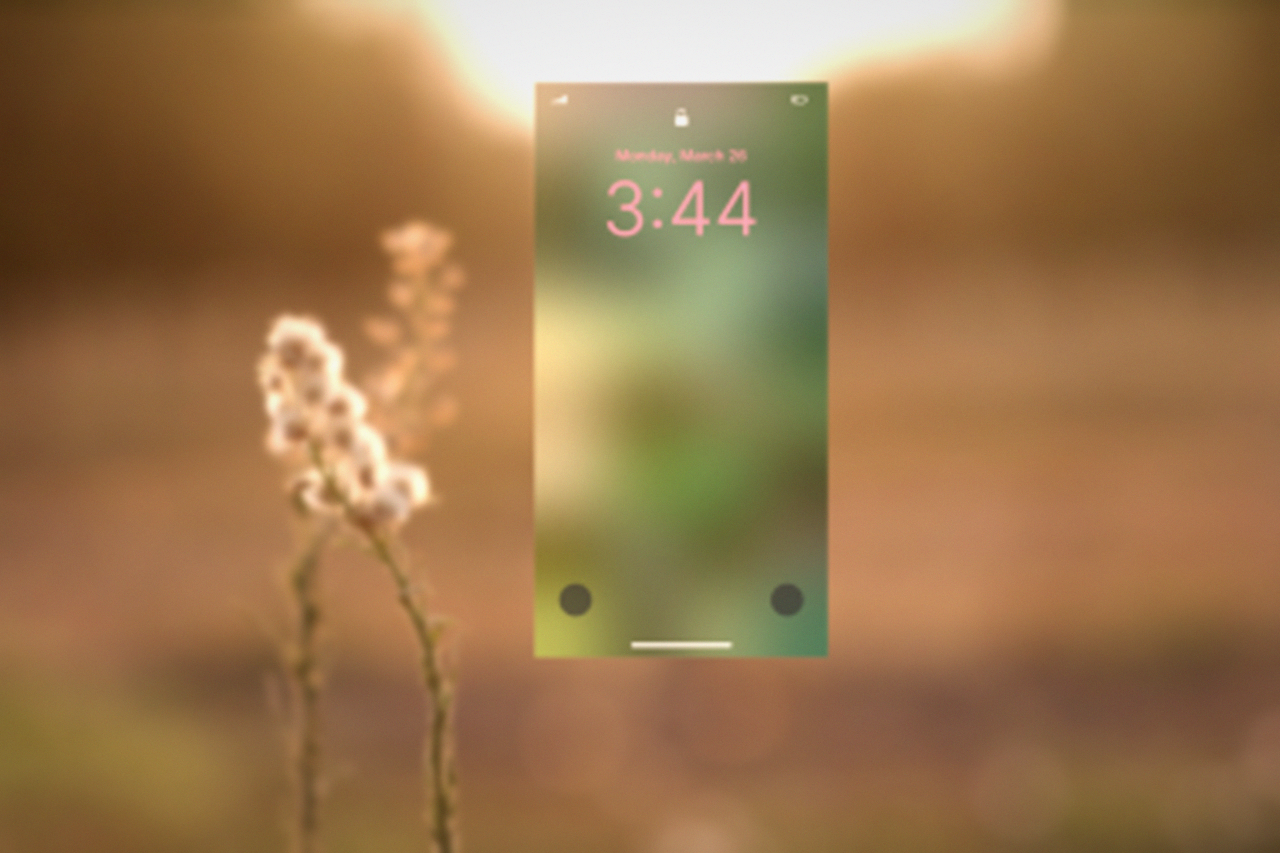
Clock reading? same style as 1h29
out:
3h44
